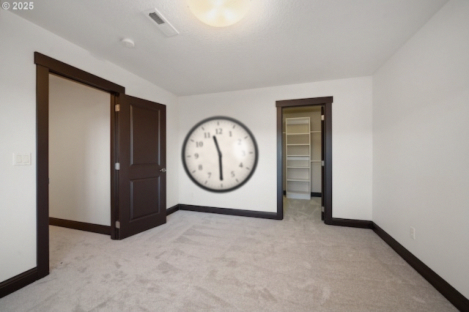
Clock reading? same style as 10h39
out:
11h30
